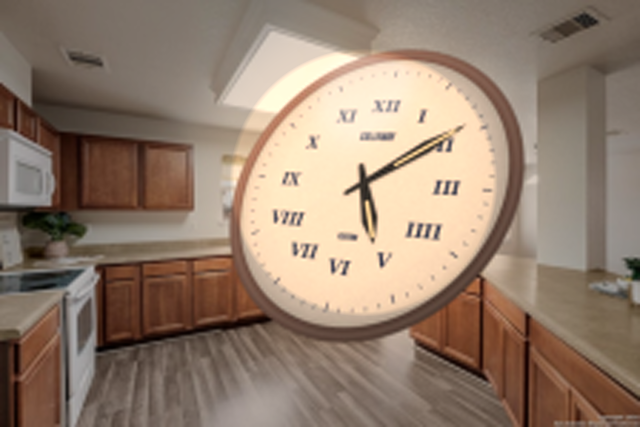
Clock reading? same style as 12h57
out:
5h09
